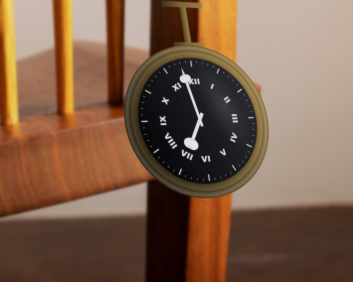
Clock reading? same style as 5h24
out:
6h58
